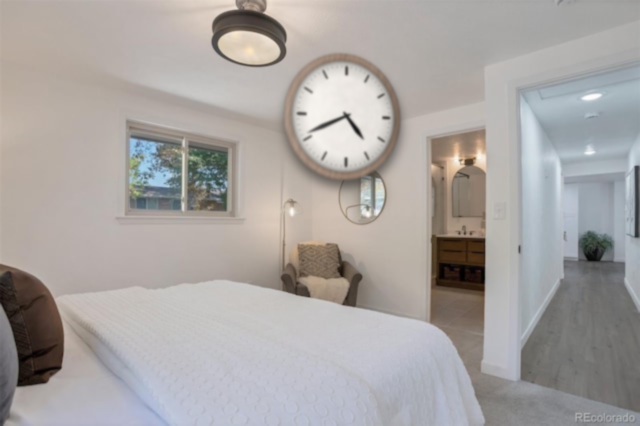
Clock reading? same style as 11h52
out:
4h41
